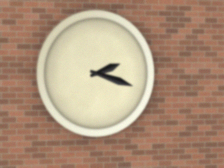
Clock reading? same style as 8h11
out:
2h18
